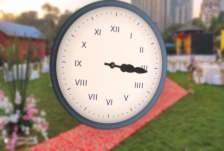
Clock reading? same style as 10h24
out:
3h16
